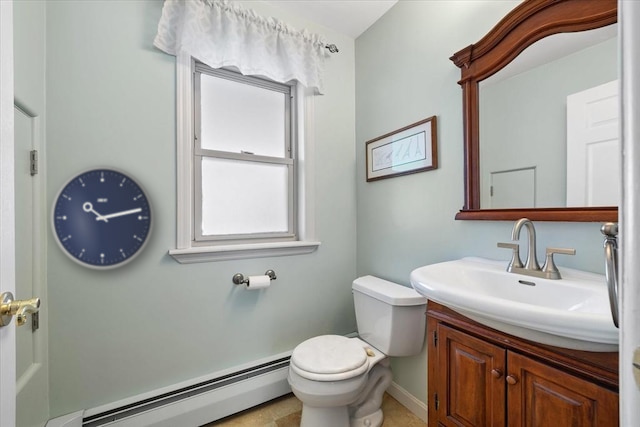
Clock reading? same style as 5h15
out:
10h13
